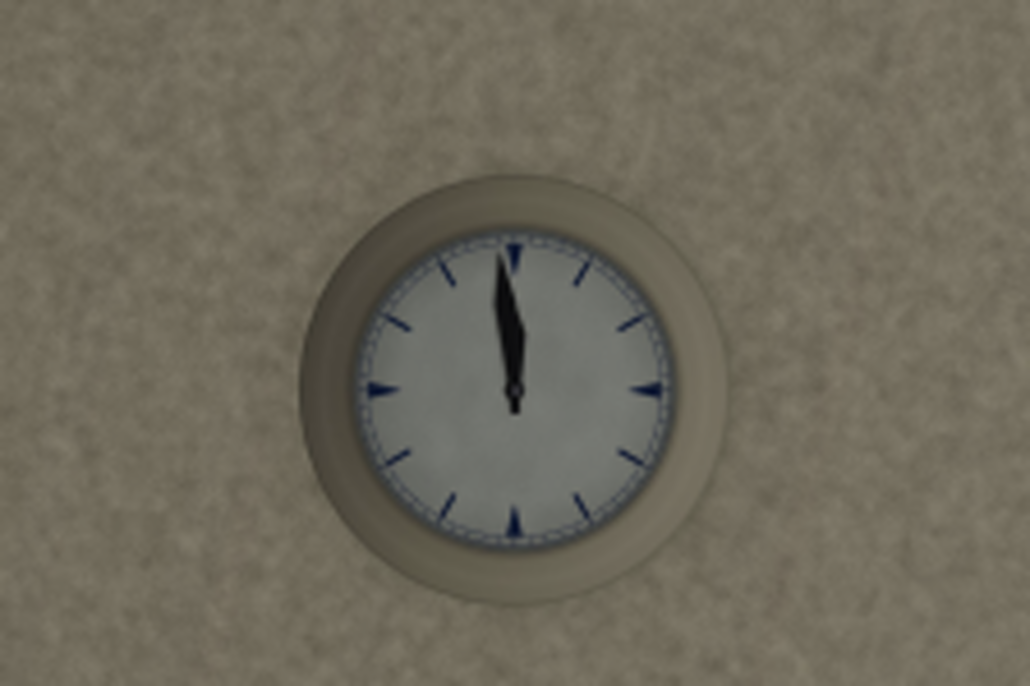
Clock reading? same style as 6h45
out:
11h59
